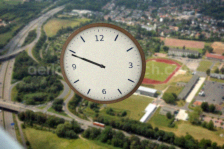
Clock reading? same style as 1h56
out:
9h49
